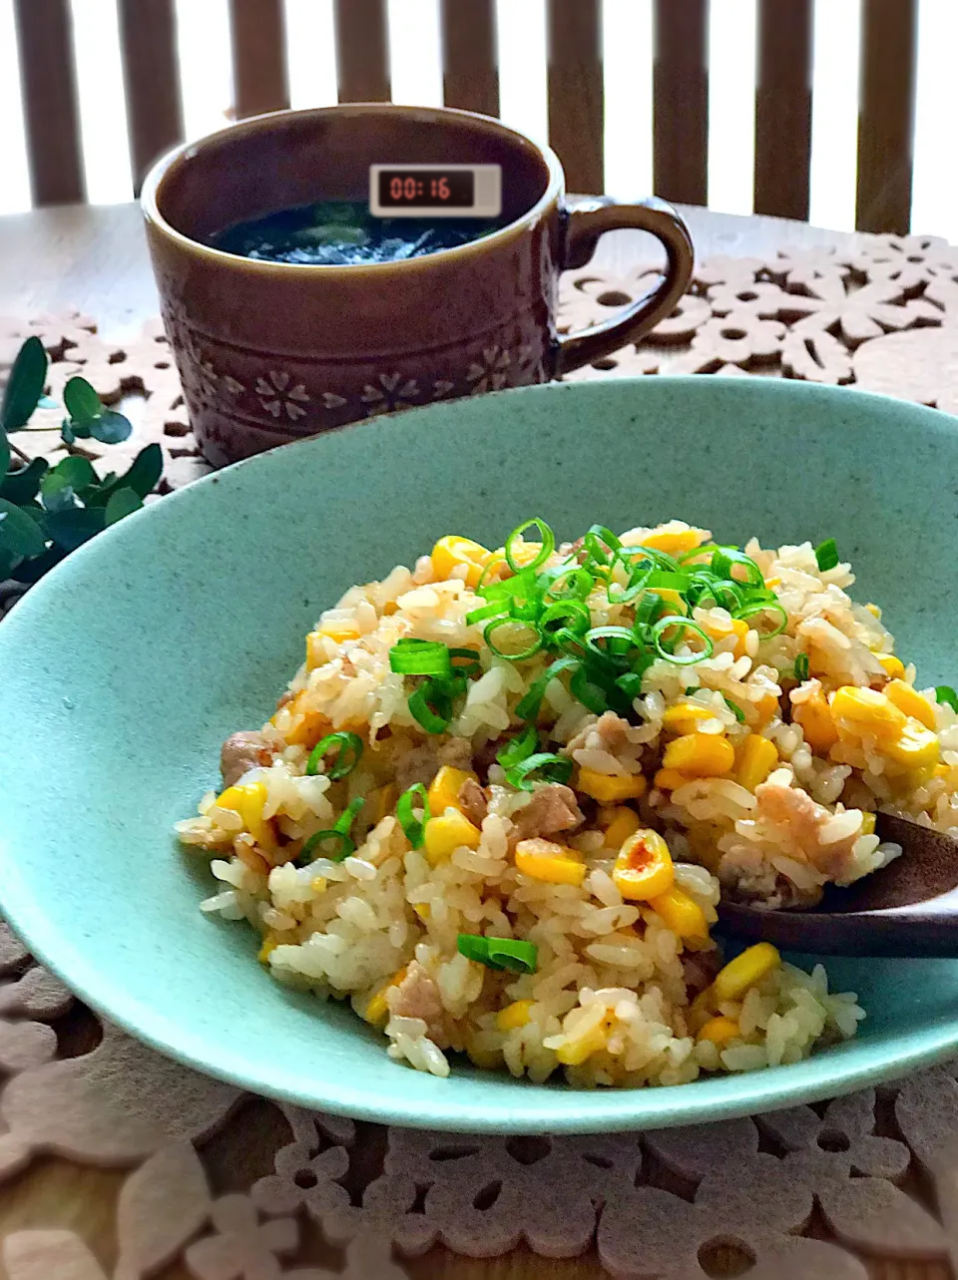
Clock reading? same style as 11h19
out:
0h16
